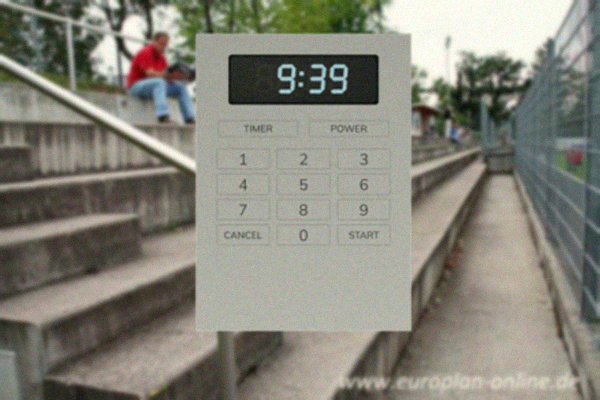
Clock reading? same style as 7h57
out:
9h39
